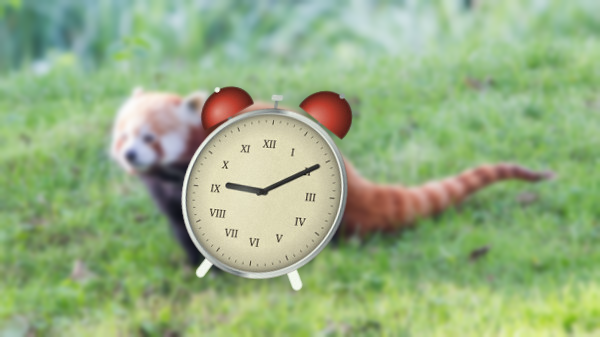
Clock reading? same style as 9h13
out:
9h10
